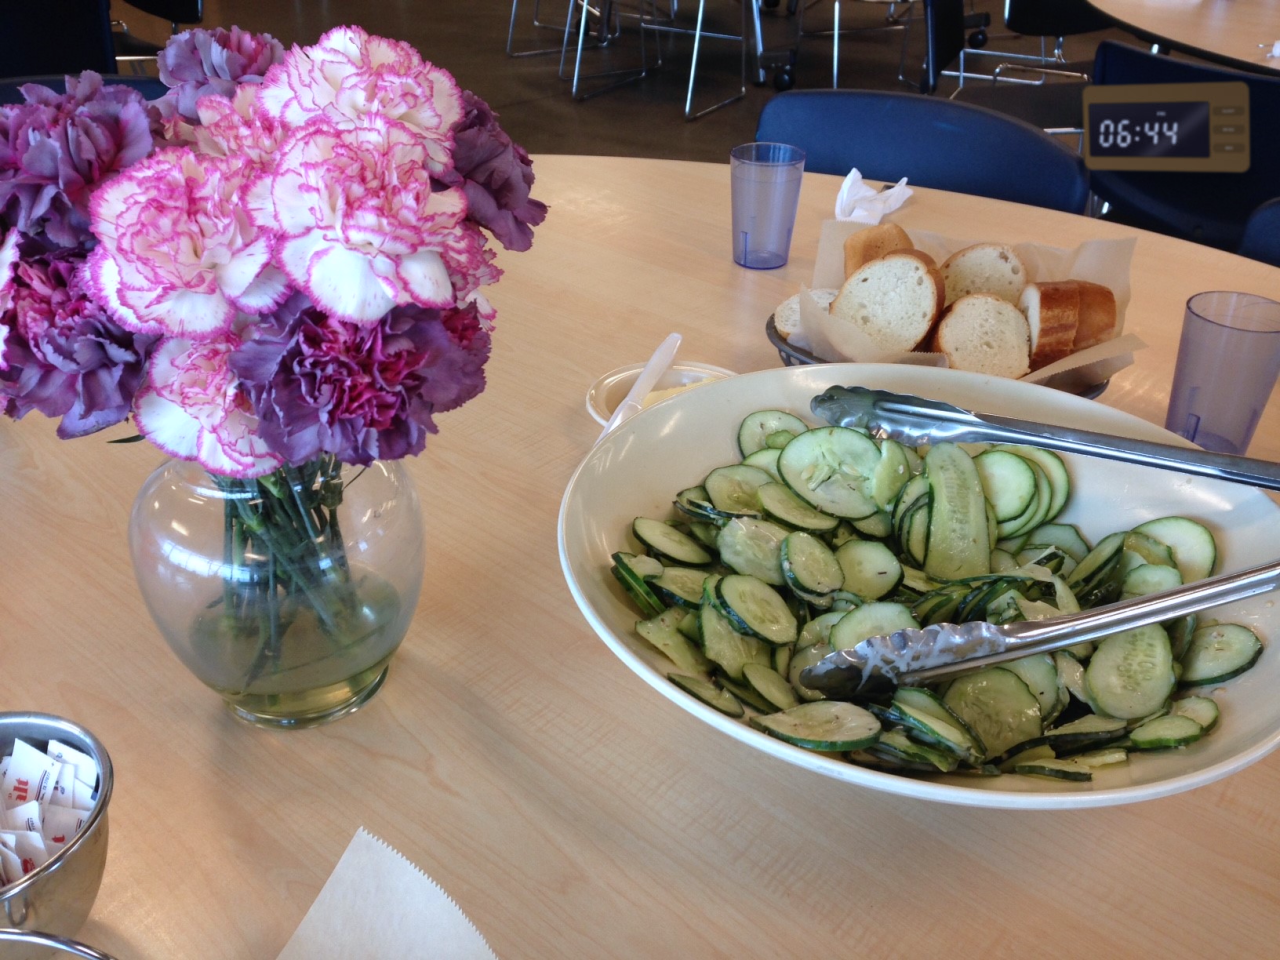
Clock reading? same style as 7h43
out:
6h44
